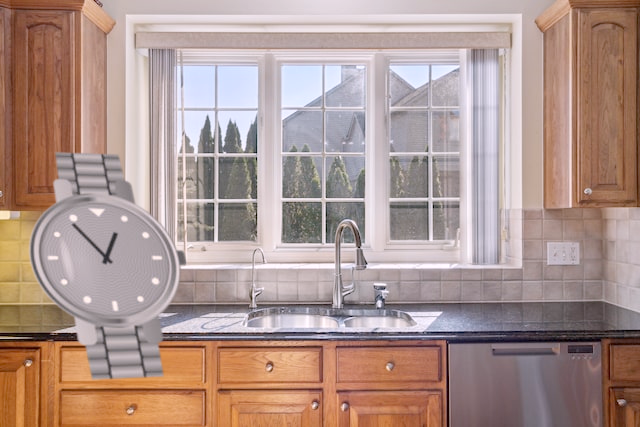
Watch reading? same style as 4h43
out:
12h54
